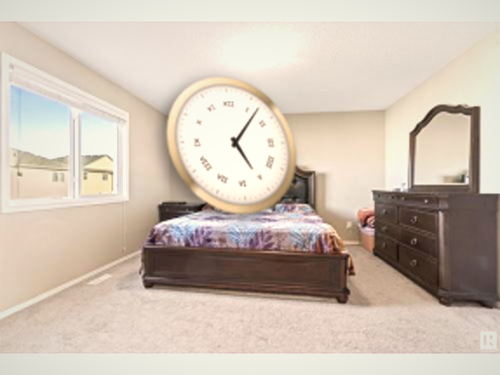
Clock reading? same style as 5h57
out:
5h07
